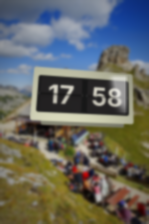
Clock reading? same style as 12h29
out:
17h58
